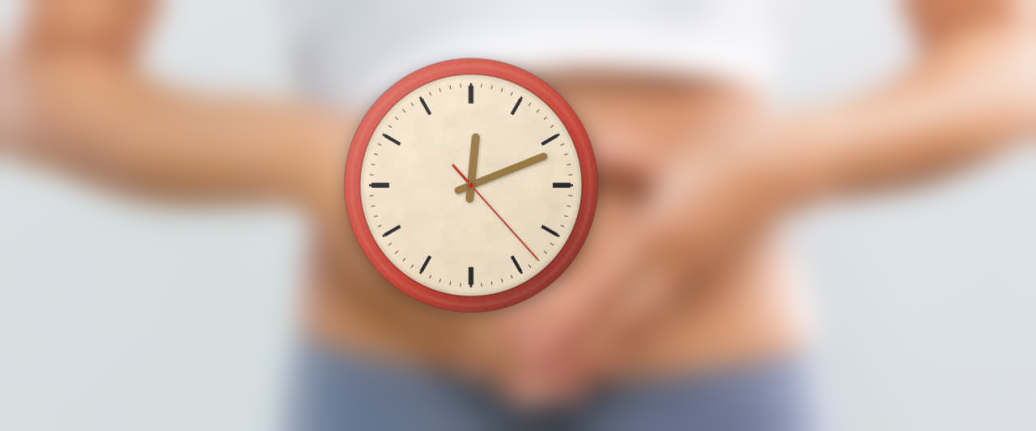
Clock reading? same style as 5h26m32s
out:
12h11m23s
